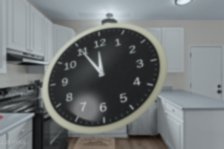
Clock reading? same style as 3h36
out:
11h55
